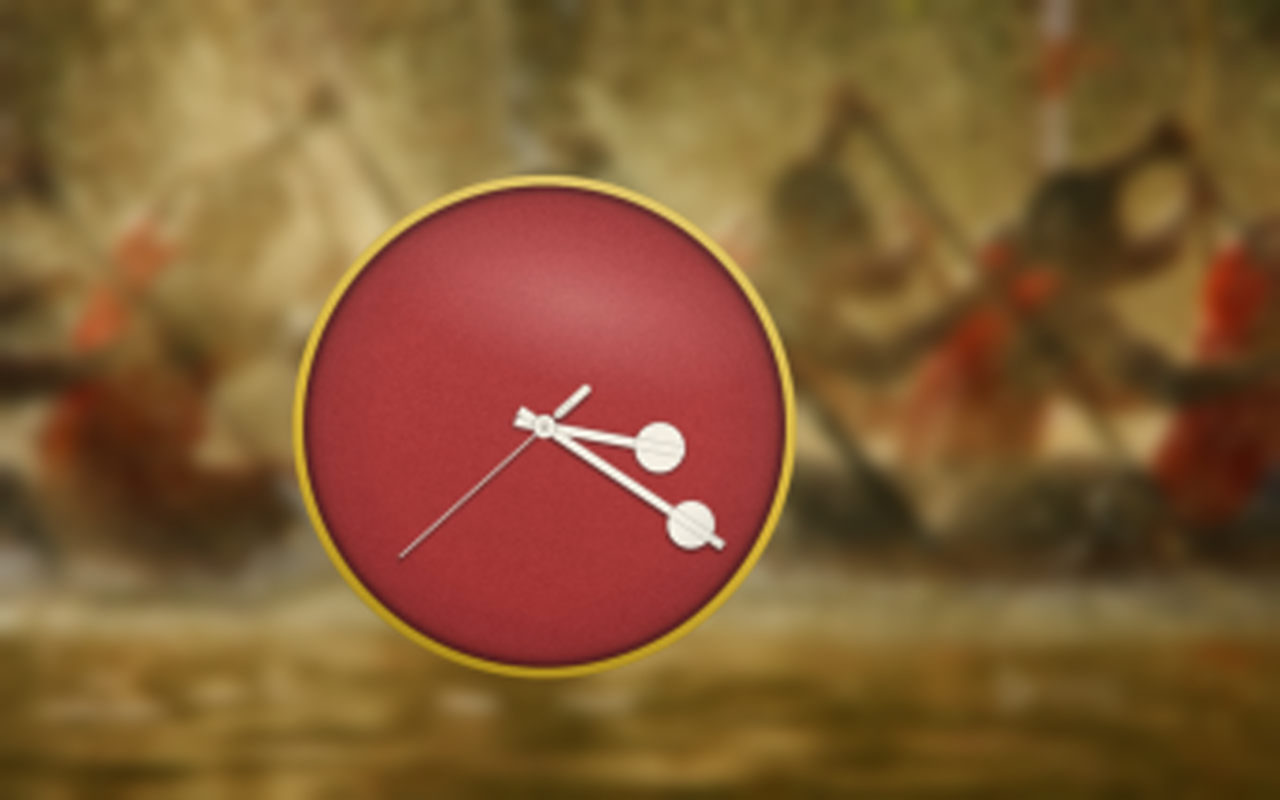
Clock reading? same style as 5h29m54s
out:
3h20m38s
